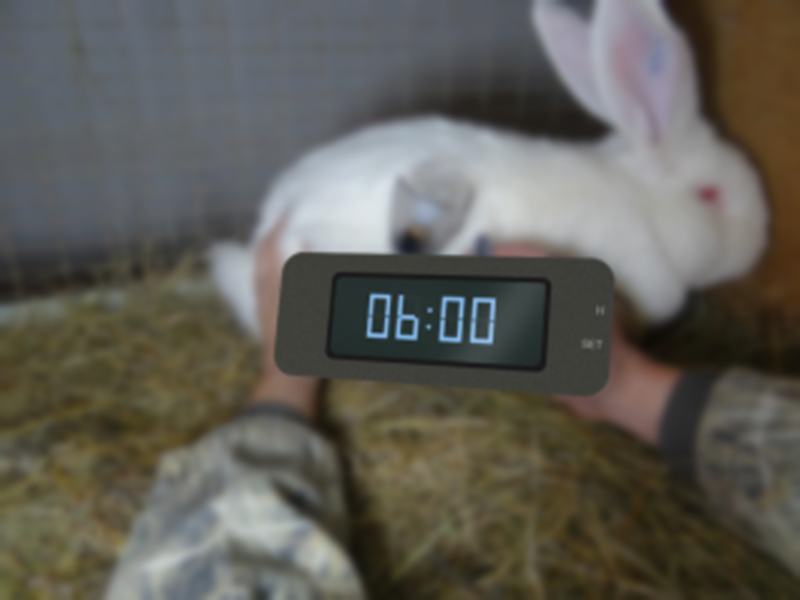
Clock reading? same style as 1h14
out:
6h00
